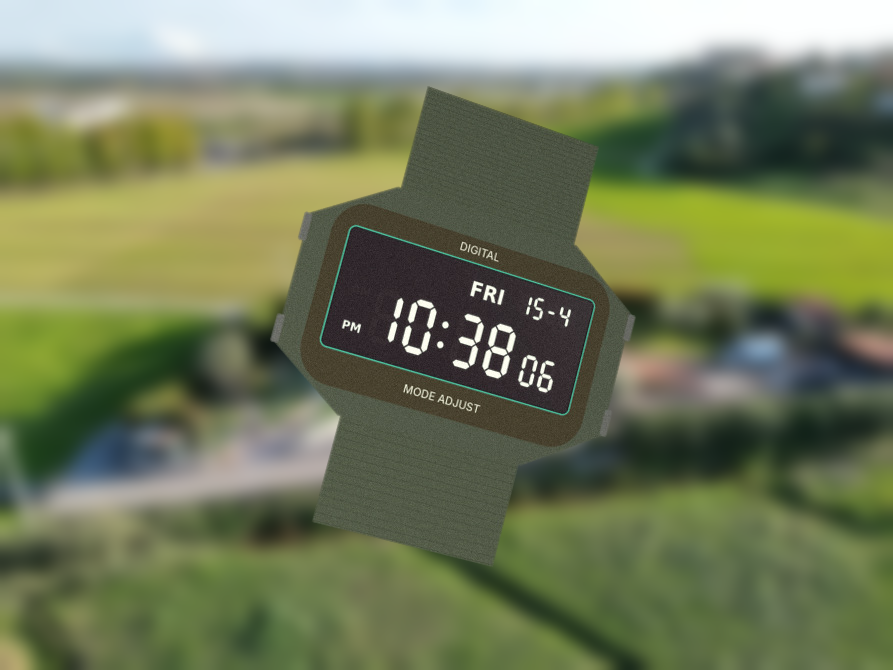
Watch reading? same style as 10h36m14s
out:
10h38m06s
